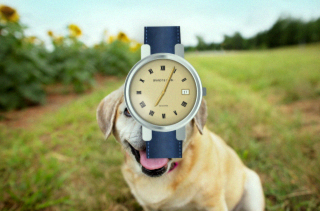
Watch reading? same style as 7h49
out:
7h04
